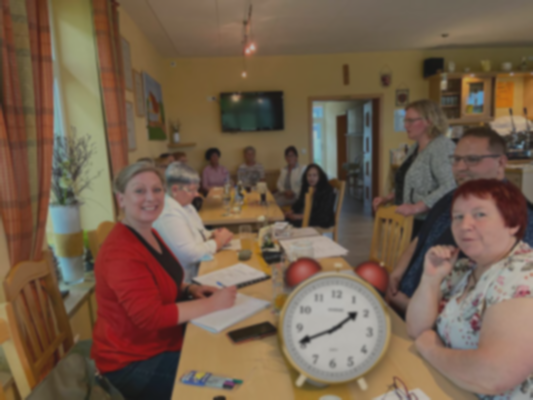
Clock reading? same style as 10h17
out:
1h41
